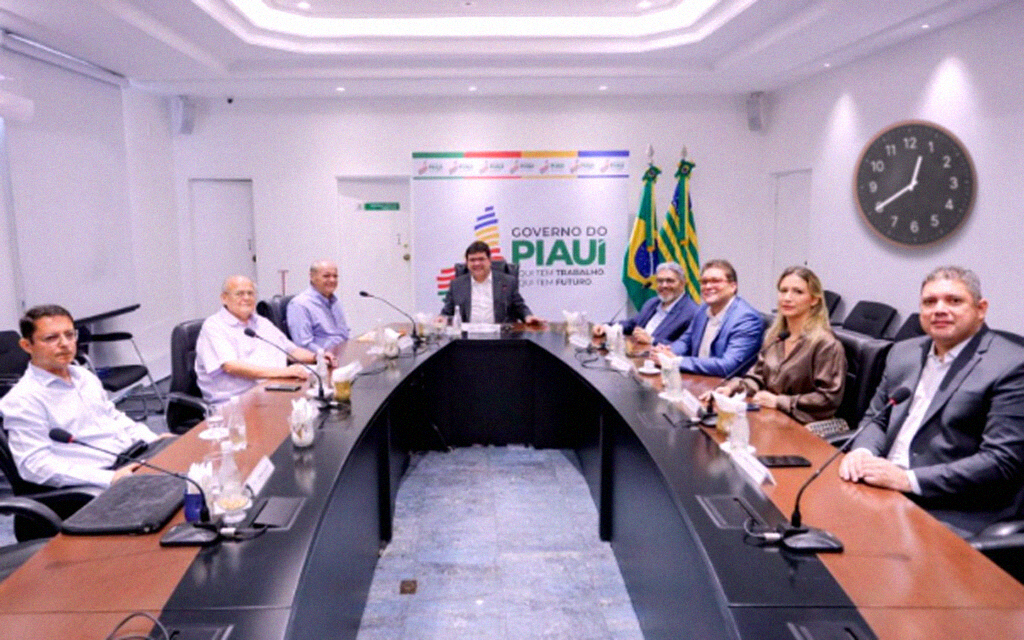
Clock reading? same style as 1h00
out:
12h40
